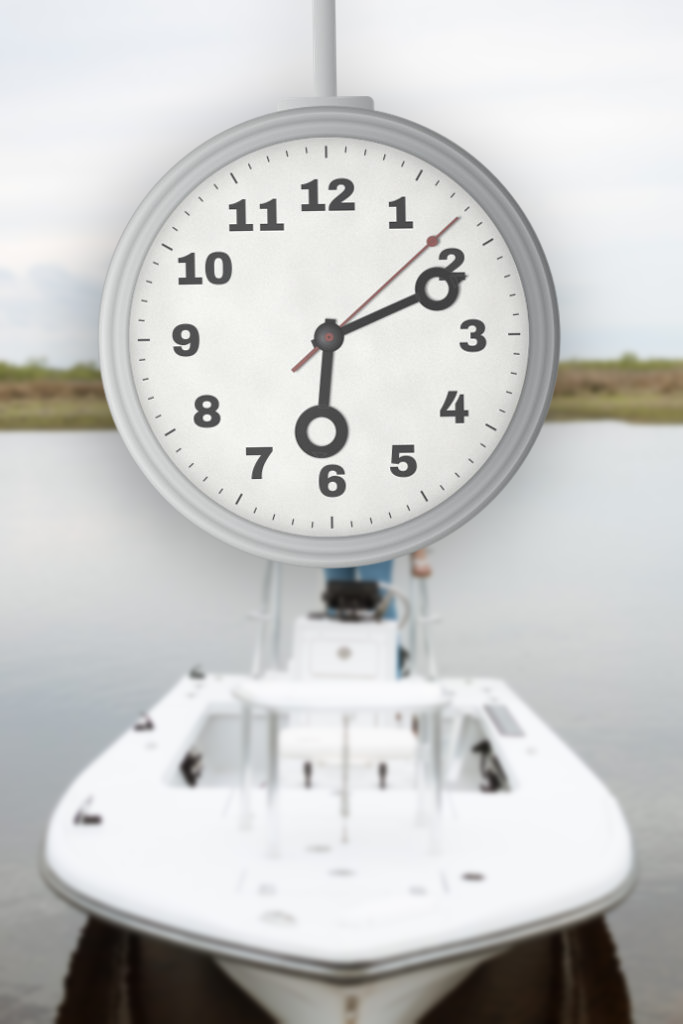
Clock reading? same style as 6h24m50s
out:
6h11m08s
